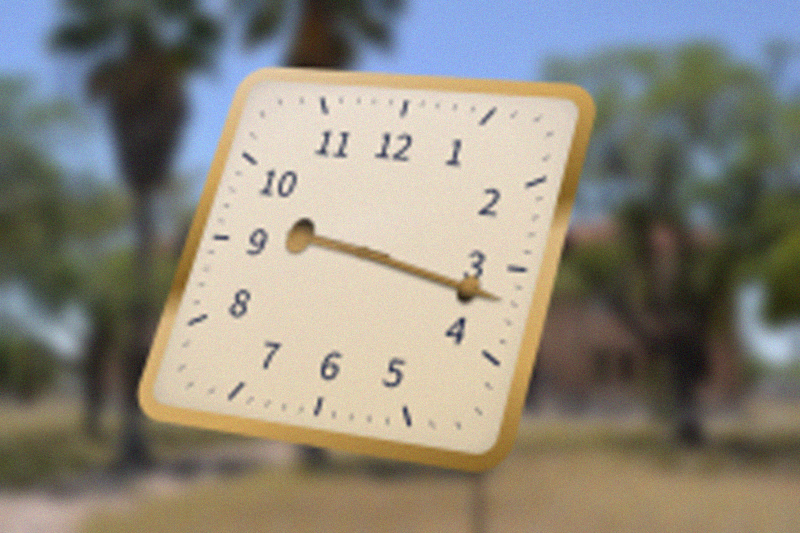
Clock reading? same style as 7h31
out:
9h17
